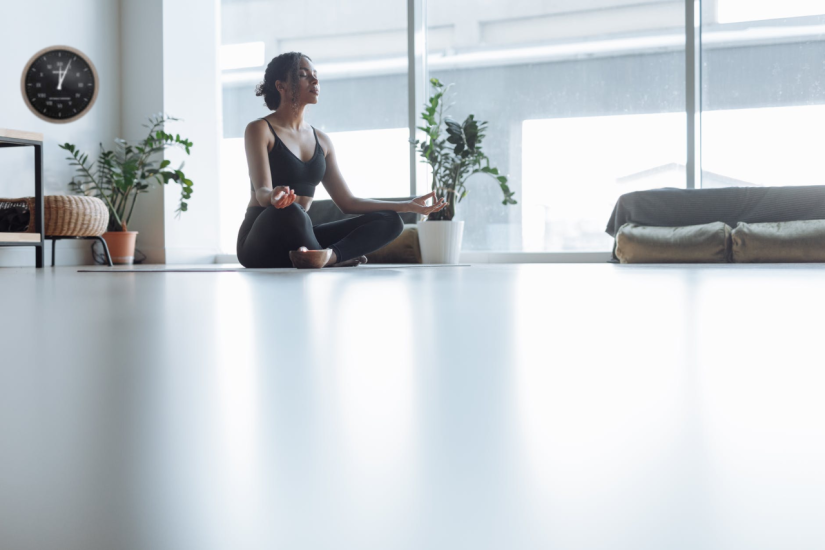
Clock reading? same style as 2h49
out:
12h04
